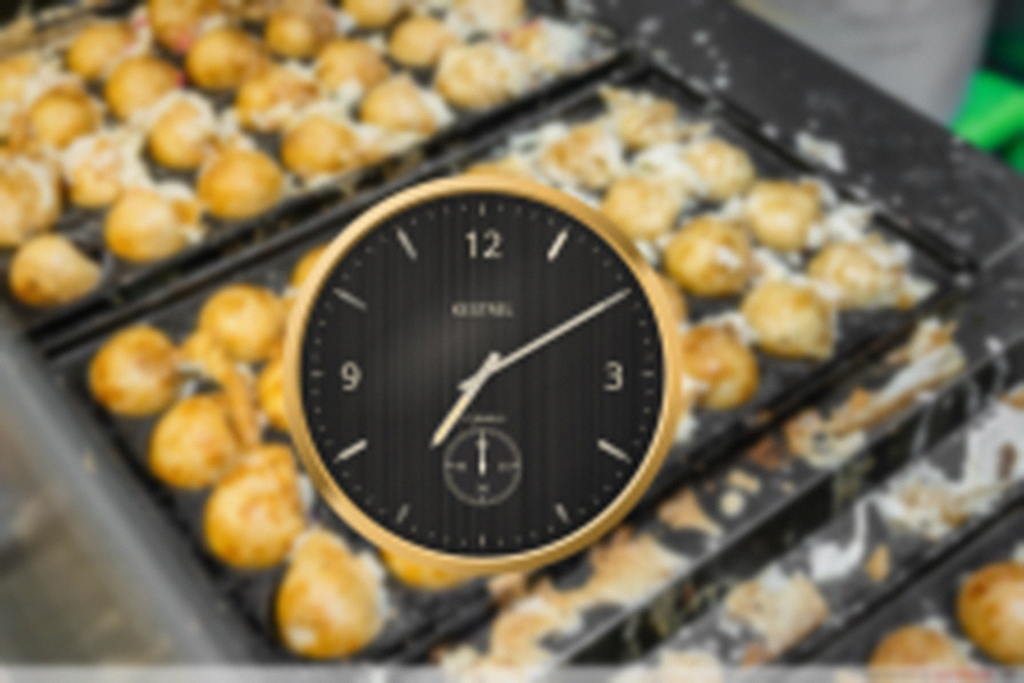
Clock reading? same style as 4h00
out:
7h10
